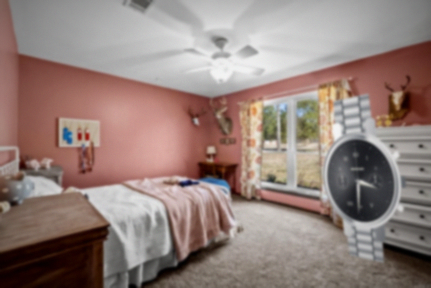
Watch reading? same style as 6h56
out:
3h31
